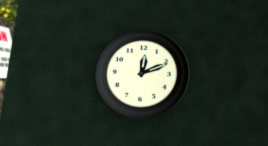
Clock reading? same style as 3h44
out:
12h11
